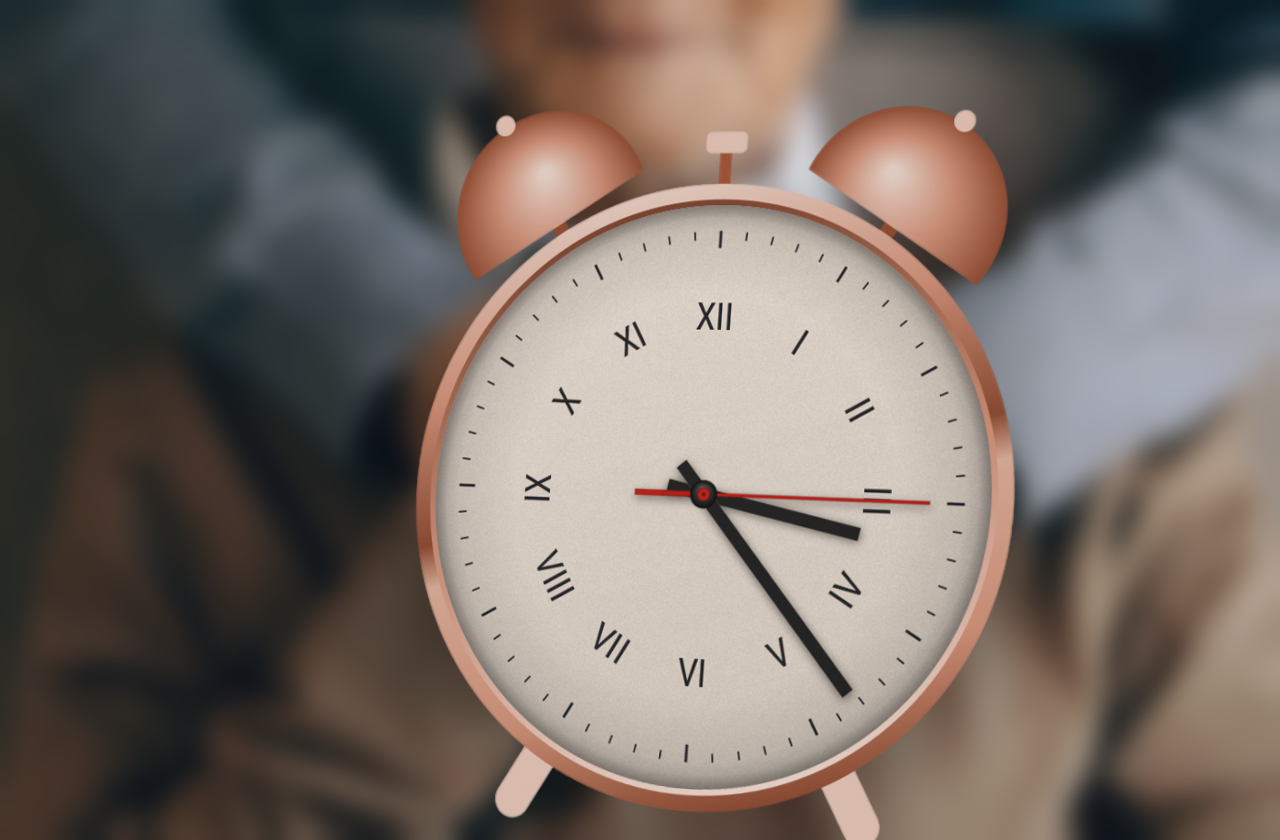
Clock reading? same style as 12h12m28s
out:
3h23m15s
